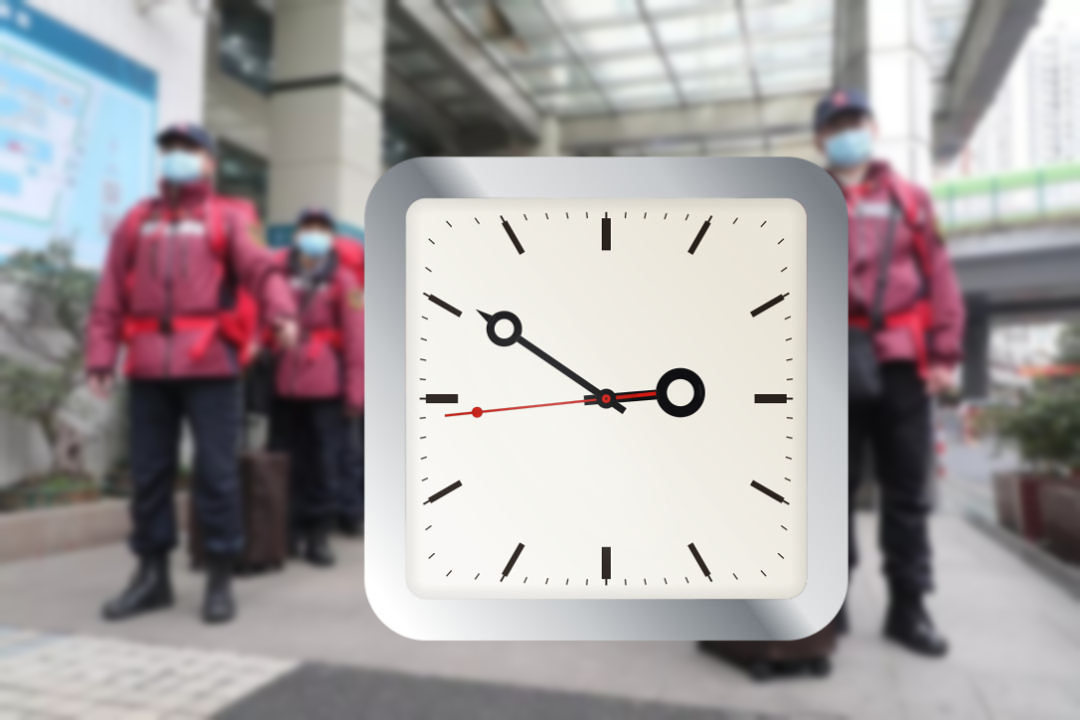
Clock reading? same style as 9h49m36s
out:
2h50m44s
